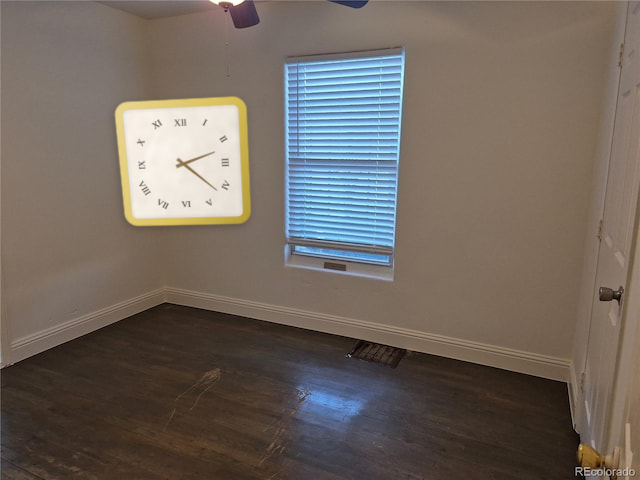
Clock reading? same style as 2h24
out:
2h22
